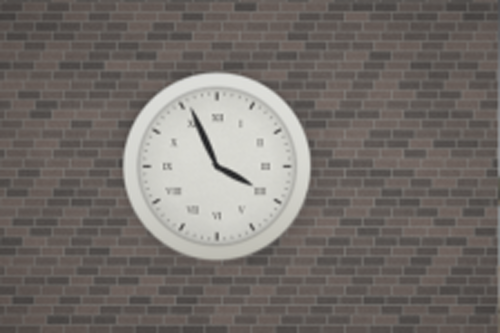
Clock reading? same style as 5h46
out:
3h56
